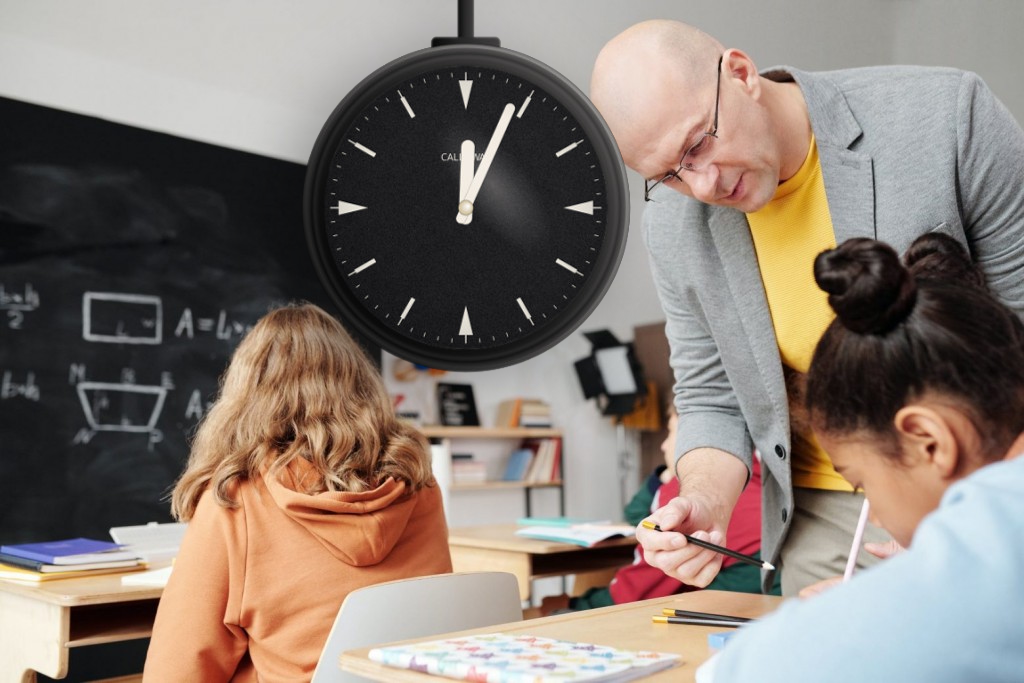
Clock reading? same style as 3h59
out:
12h04
